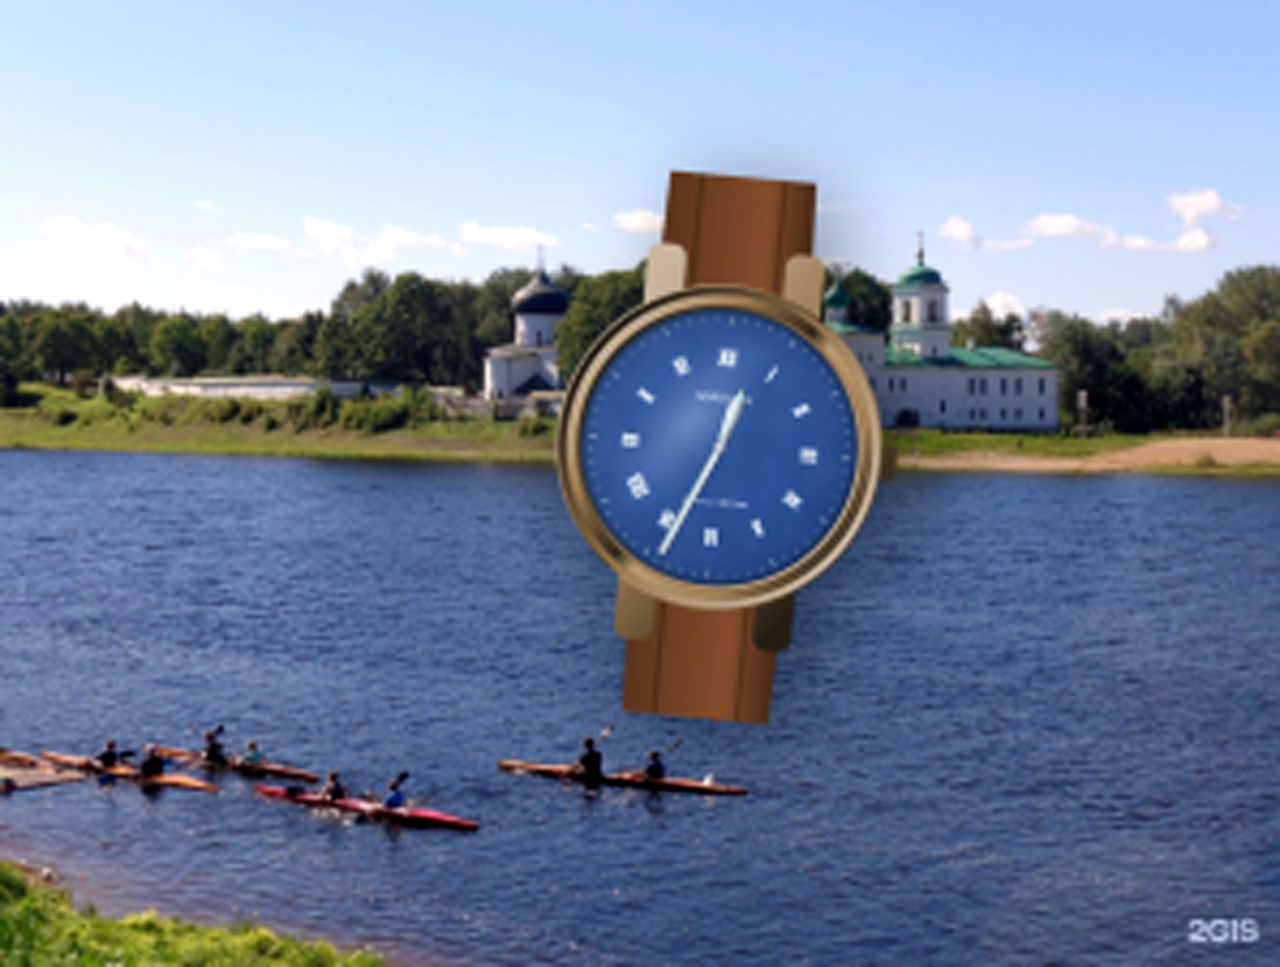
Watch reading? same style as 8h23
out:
12h34
